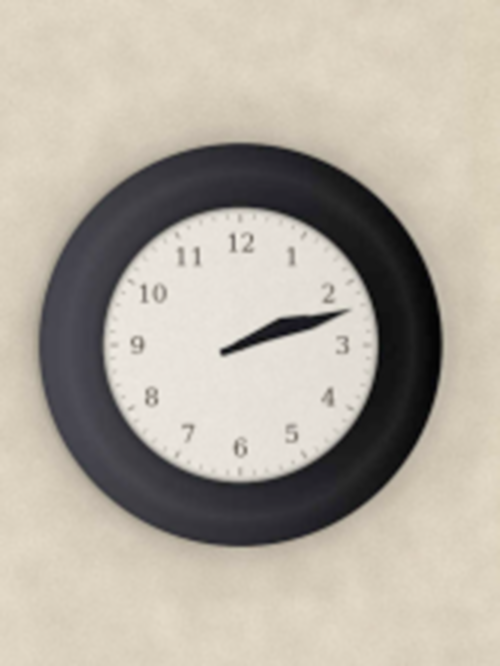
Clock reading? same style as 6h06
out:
2h12
